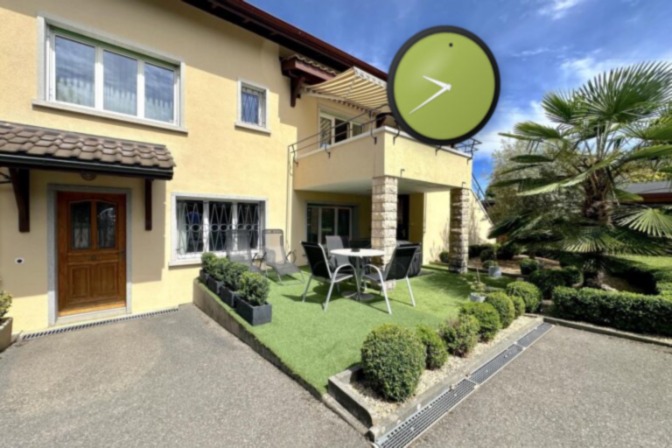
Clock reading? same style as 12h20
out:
9h39
